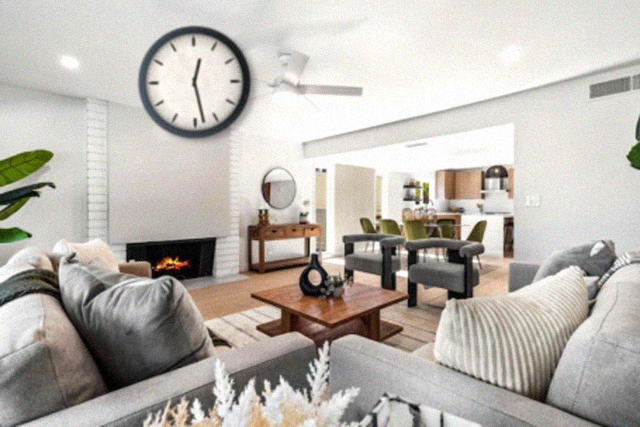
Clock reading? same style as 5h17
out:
12h28
